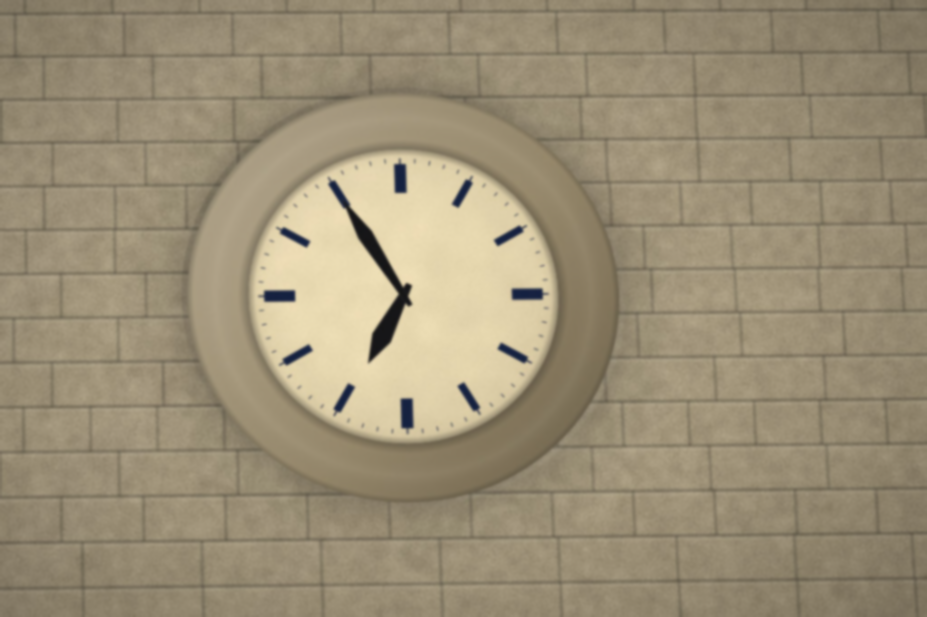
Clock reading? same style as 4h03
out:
6h55
